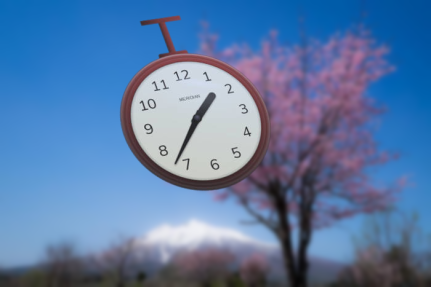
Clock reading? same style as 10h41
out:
1h37
